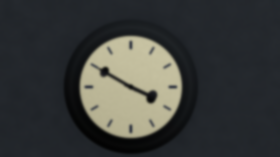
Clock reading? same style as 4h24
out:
3h50
